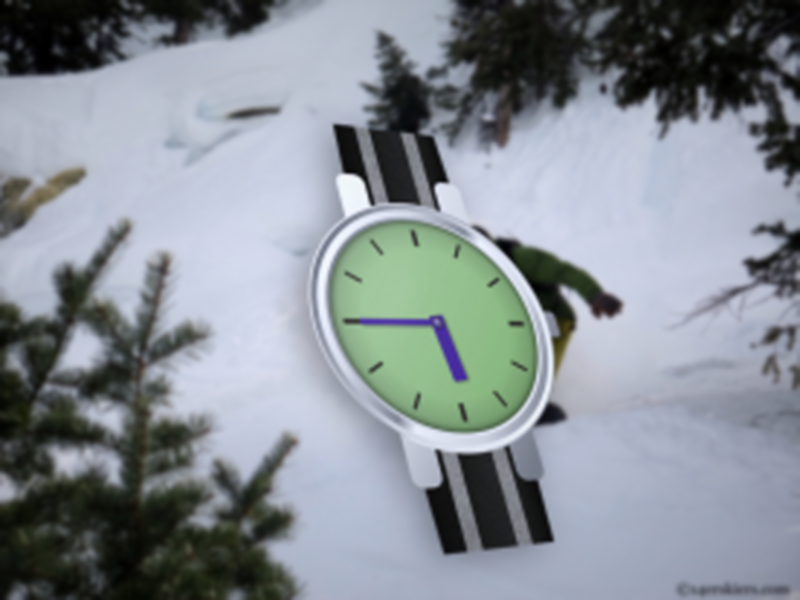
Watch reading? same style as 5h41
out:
5h45
